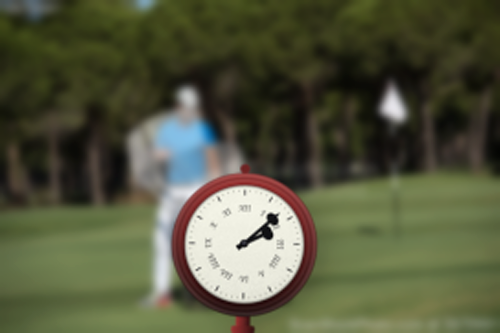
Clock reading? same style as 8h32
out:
2h08
